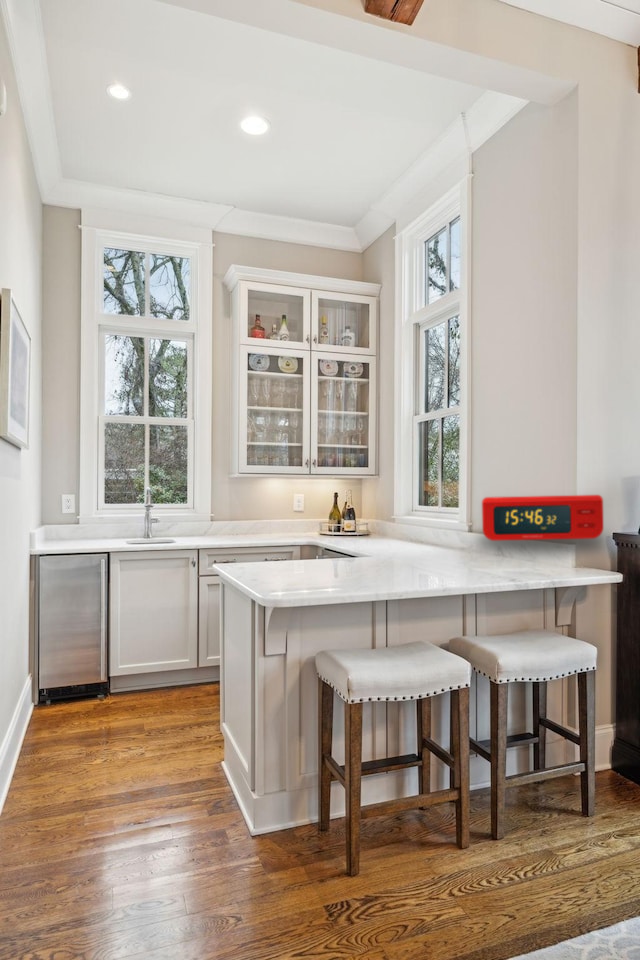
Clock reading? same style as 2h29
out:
15h46
